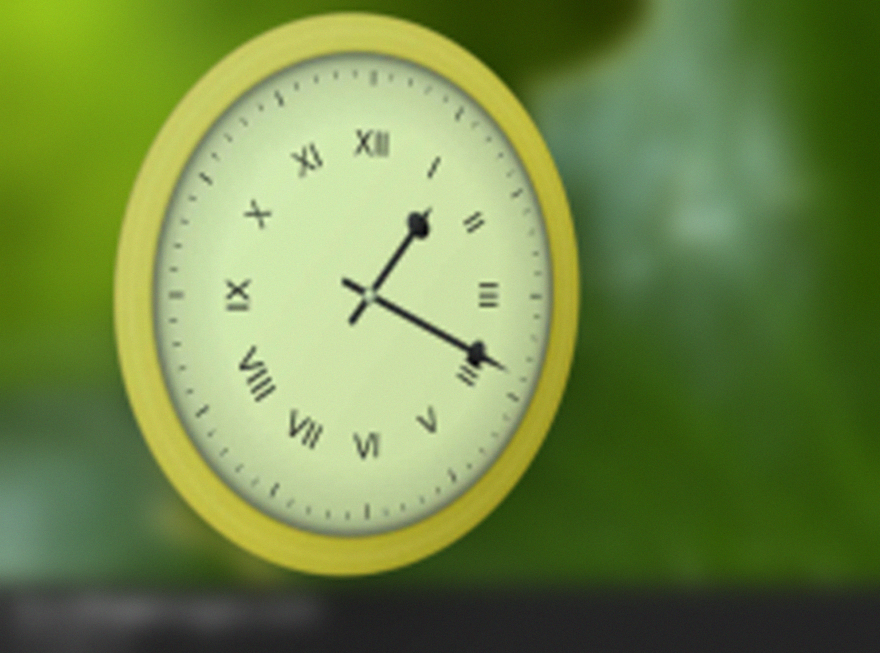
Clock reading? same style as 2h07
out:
1h19
